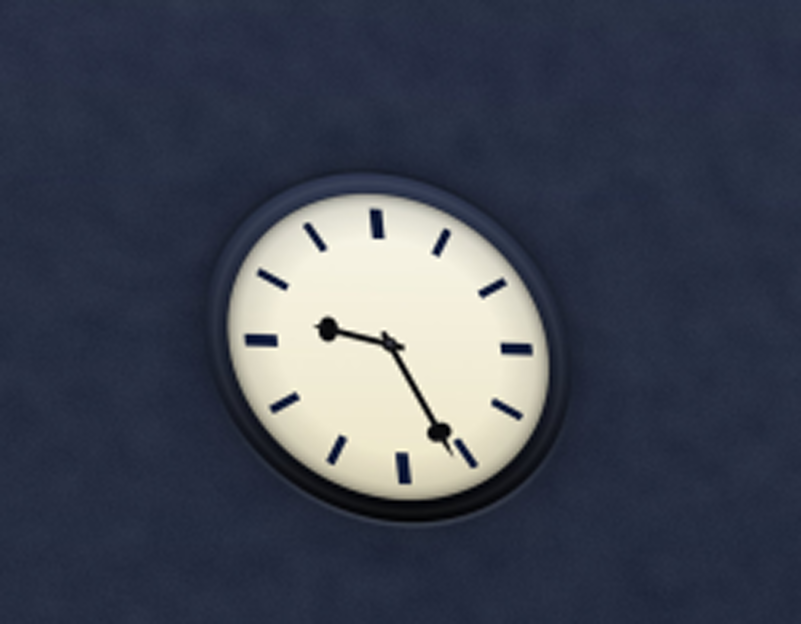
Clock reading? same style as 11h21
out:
9h26
